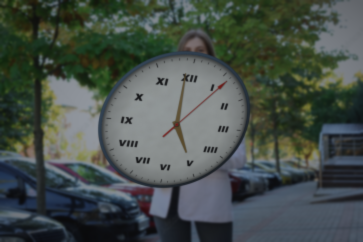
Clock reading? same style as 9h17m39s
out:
4h59m06s
